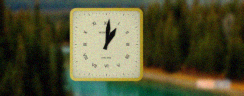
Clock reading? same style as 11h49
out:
1h01
